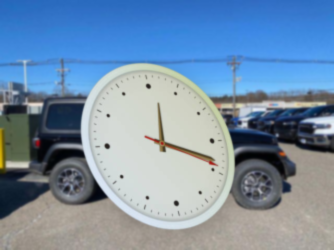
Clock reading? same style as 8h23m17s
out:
12h18m19s
